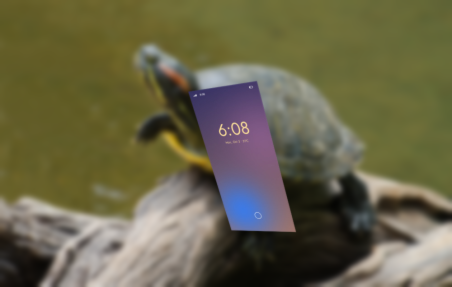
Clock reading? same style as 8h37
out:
6h08
